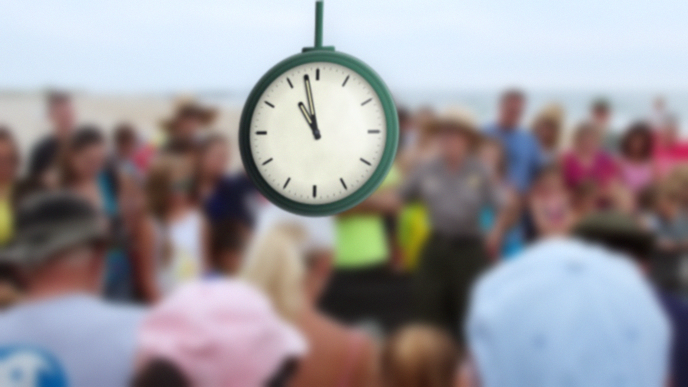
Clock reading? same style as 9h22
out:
10h58
